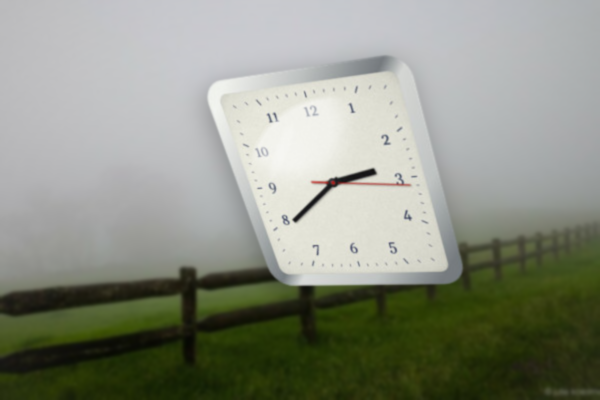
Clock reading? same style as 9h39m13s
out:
2h39m16s
